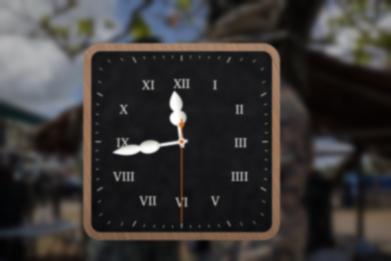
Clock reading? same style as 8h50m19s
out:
11h43m30s
